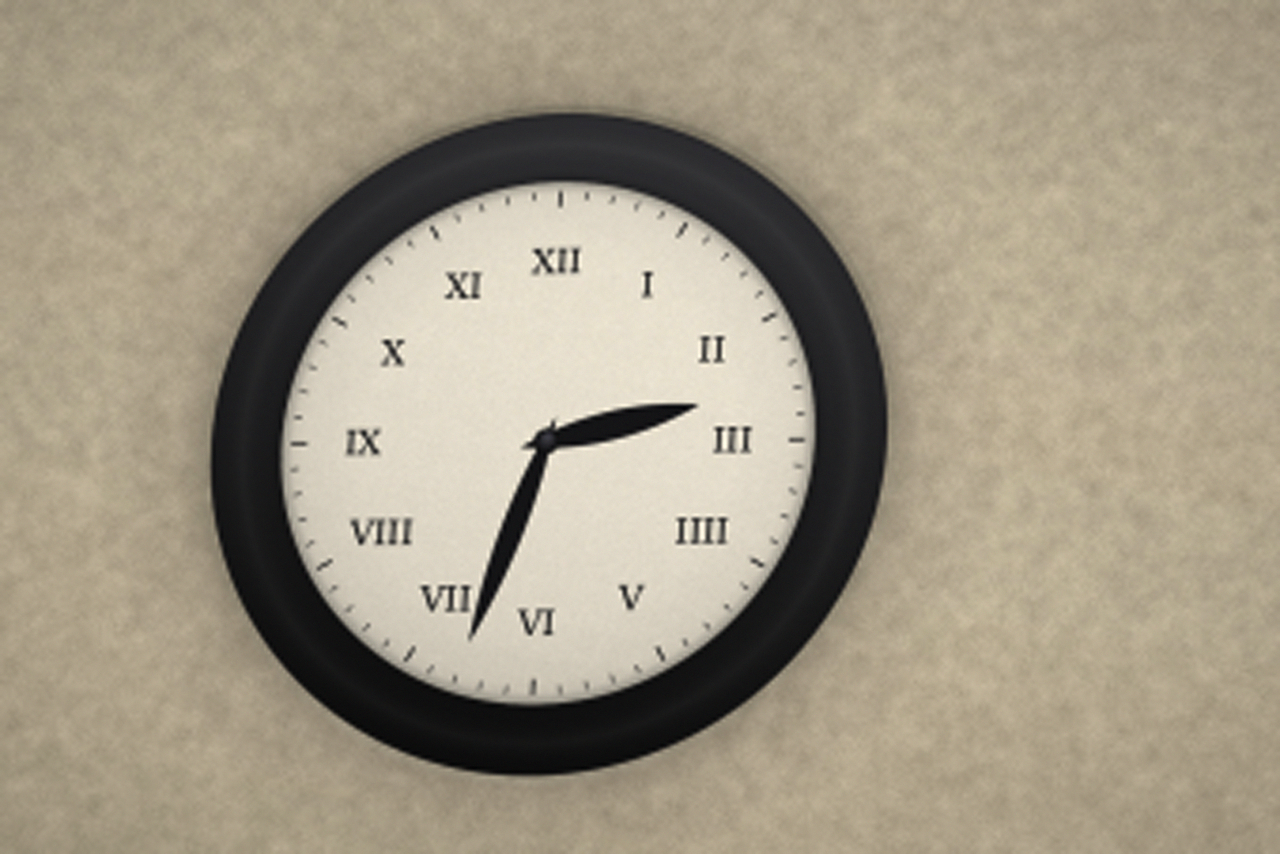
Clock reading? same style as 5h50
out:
2h33
